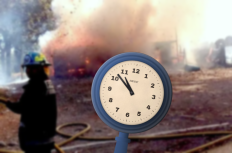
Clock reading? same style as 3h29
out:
10h52
